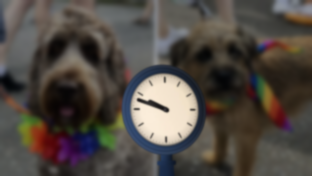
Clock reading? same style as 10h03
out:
9h48
